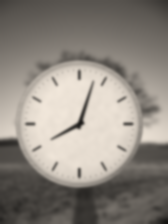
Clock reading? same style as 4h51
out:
8h03
